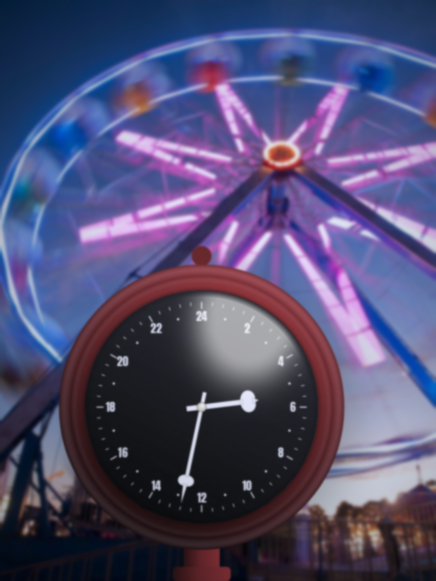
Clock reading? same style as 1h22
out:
5h32
